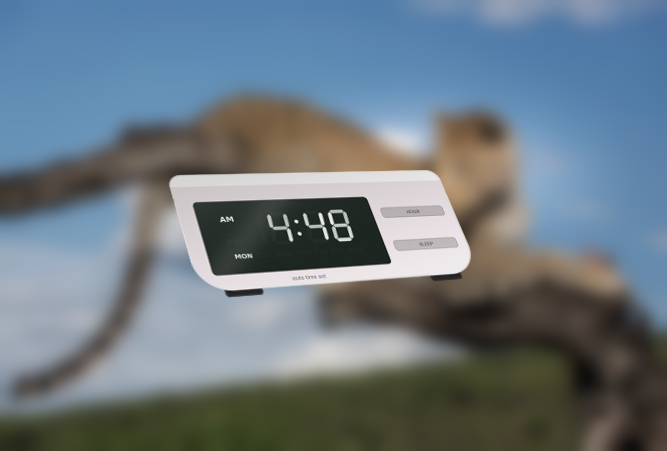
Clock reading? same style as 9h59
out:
4h48
